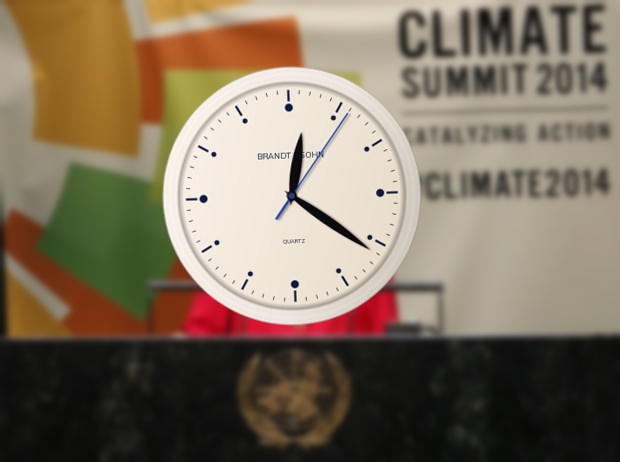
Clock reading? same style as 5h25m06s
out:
12h21m06s
